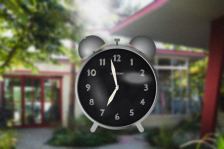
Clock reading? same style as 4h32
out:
6h58
